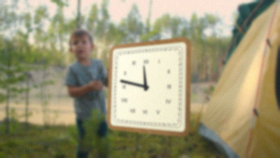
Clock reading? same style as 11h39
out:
11h47
